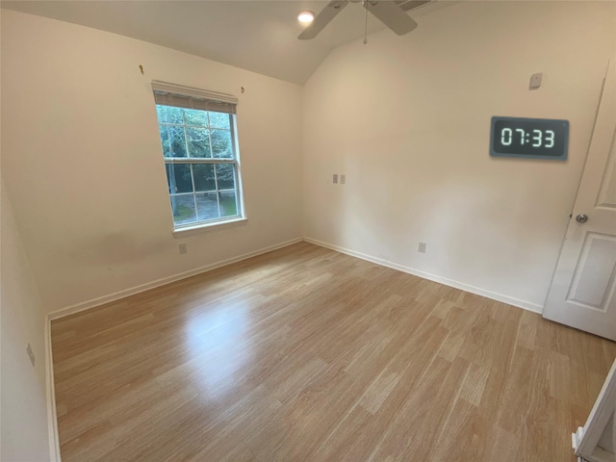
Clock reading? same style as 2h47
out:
7h33
